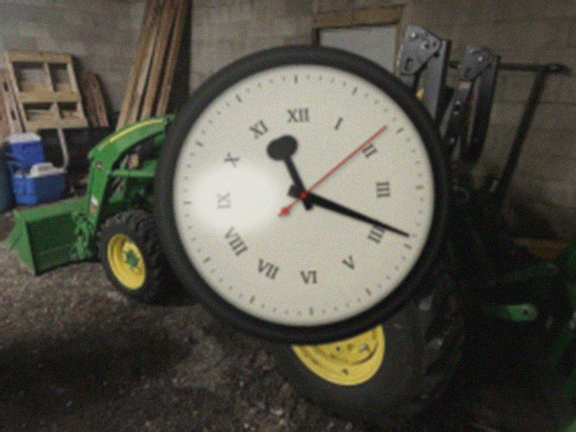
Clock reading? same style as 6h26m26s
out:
11h19m09s
